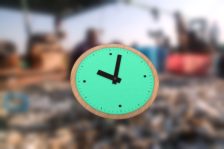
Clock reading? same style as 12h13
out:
10h03
